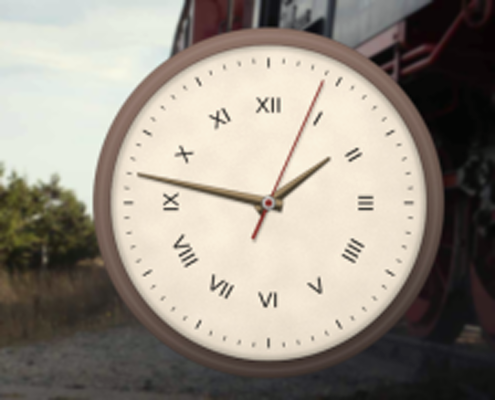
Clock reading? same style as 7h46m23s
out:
1h47m04s
